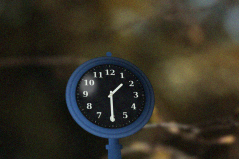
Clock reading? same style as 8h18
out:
1h30
